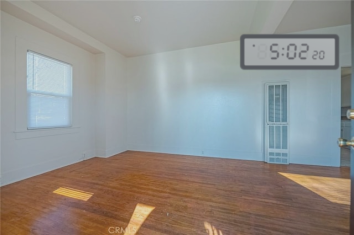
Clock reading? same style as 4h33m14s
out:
5h02m20s
